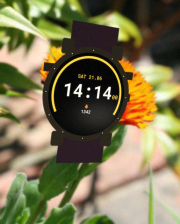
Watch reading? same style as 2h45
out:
14h14
